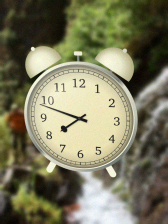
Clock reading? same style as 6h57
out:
7h48
